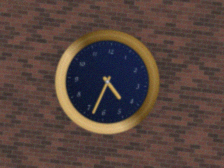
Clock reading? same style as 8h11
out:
4h33
